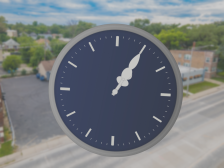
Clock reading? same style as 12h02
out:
1h05
